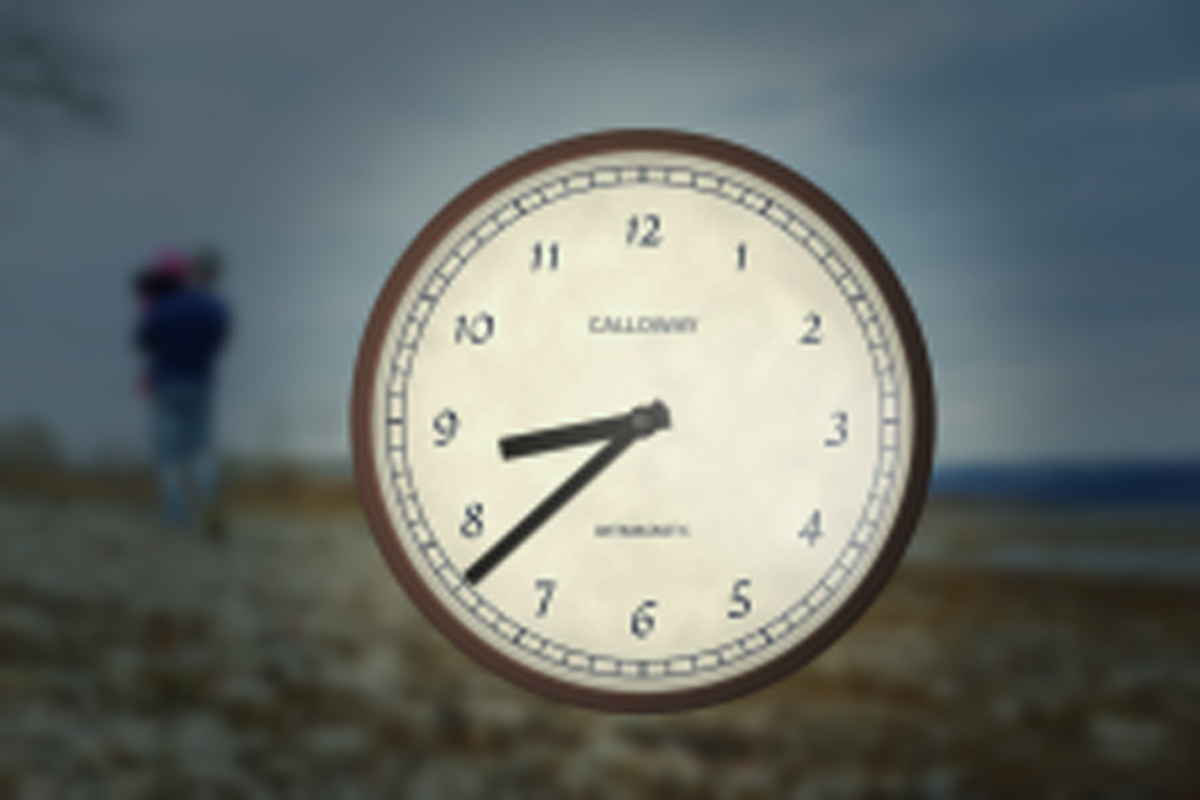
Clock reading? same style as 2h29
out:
8h38
